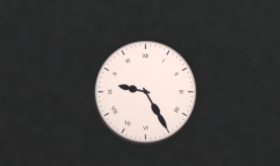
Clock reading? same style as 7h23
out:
9h25
